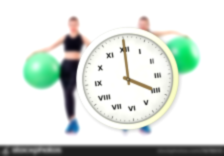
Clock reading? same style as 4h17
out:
4h00
